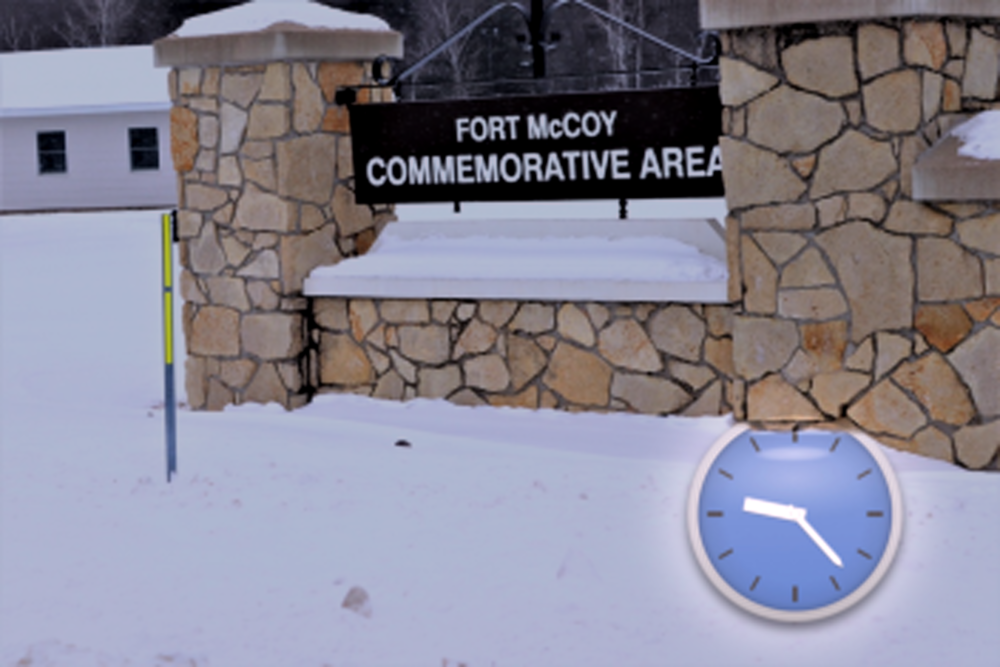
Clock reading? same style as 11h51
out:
9h23
